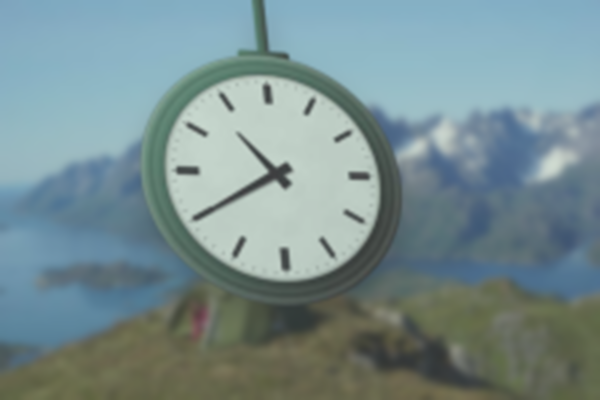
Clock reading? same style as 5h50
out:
10h40
